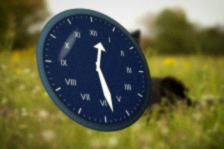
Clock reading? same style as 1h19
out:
12h28
